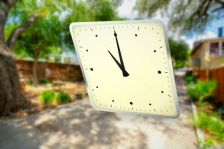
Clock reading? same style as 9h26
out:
11h00
